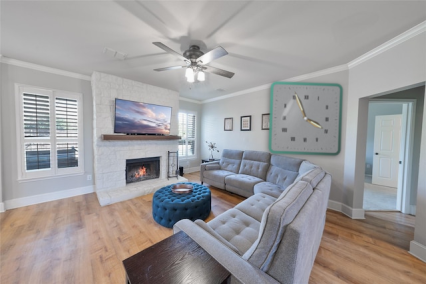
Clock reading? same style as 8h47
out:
3h56
